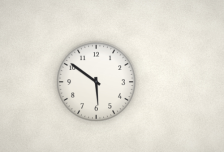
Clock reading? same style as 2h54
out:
5h51
